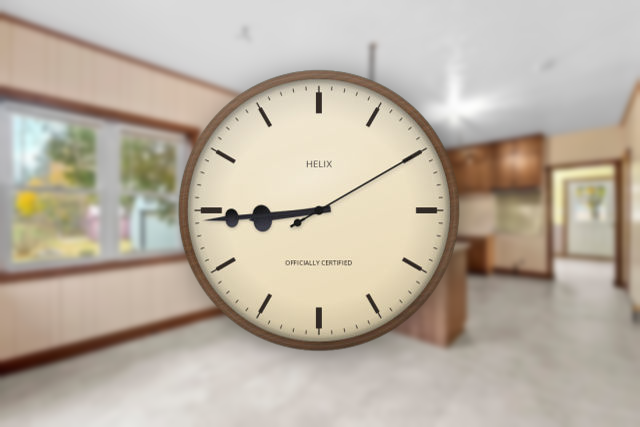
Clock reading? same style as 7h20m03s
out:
8h44m10s
